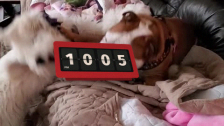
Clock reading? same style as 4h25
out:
10h05
